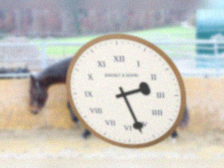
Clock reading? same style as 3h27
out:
2h27
